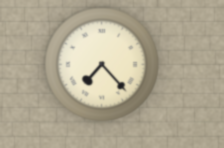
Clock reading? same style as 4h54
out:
7h23
